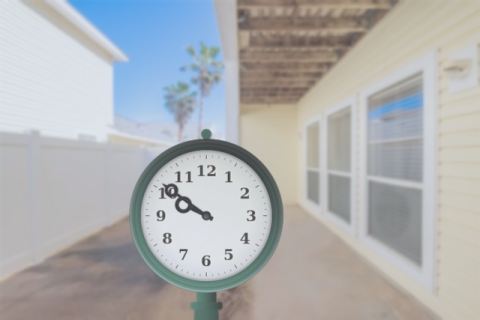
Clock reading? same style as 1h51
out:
9h51
